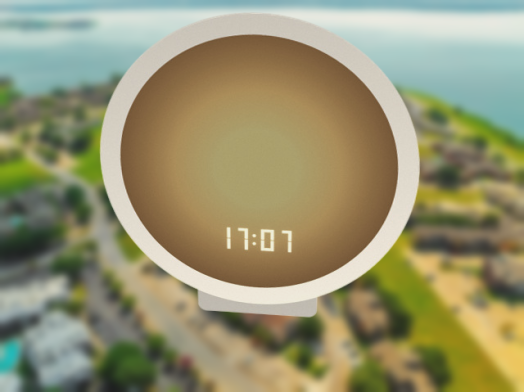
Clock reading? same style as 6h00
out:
17h07
